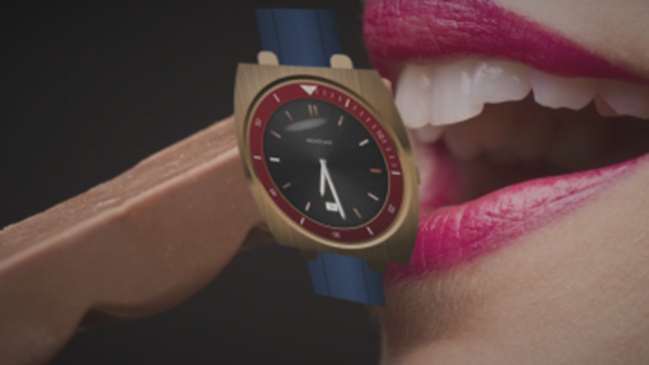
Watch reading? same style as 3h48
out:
6h28
